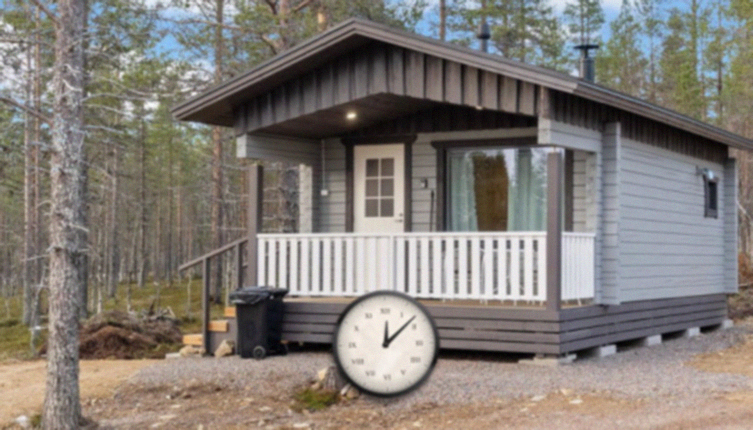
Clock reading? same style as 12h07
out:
12h08
